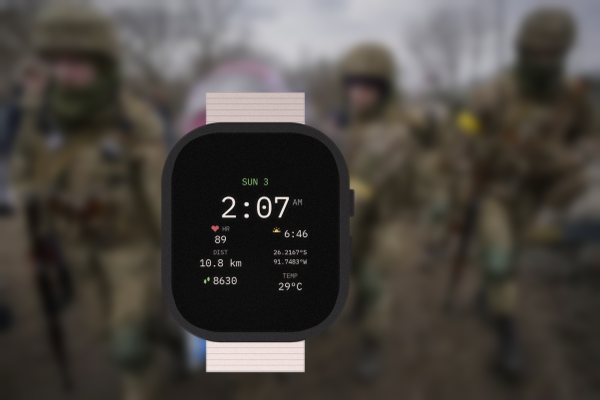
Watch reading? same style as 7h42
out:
2h07
